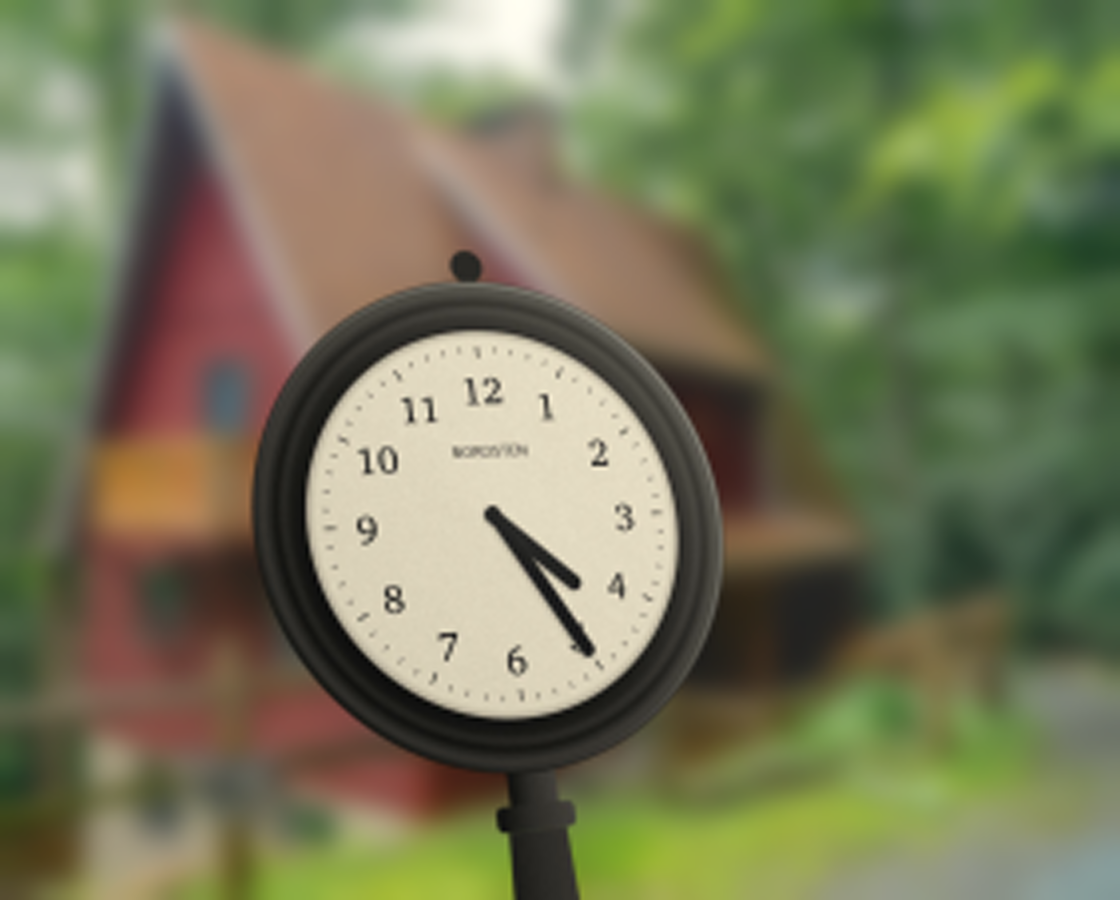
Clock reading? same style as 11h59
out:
4h25
